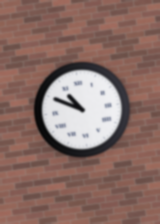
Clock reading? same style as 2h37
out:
10h50
